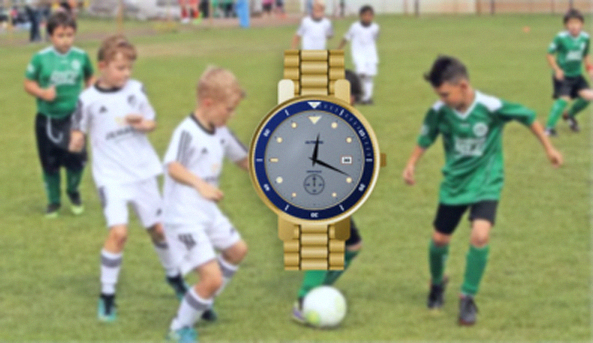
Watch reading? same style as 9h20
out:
12h19
